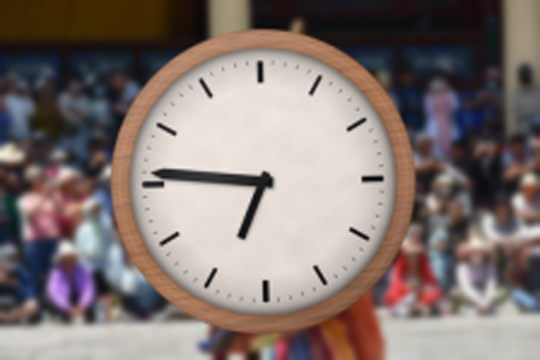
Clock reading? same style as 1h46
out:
6h46
